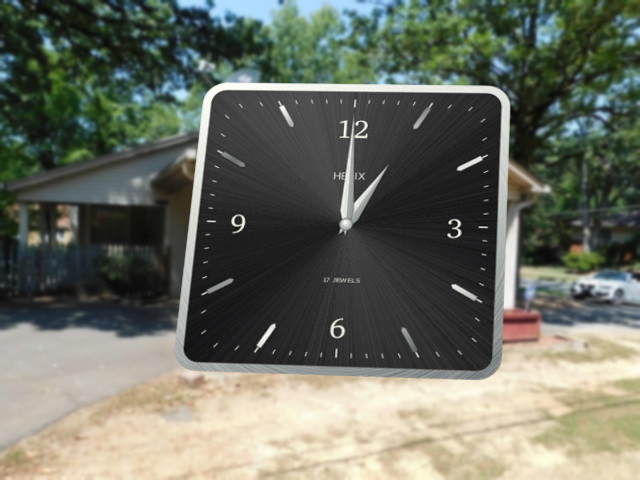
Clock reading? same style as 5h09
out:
1h00
